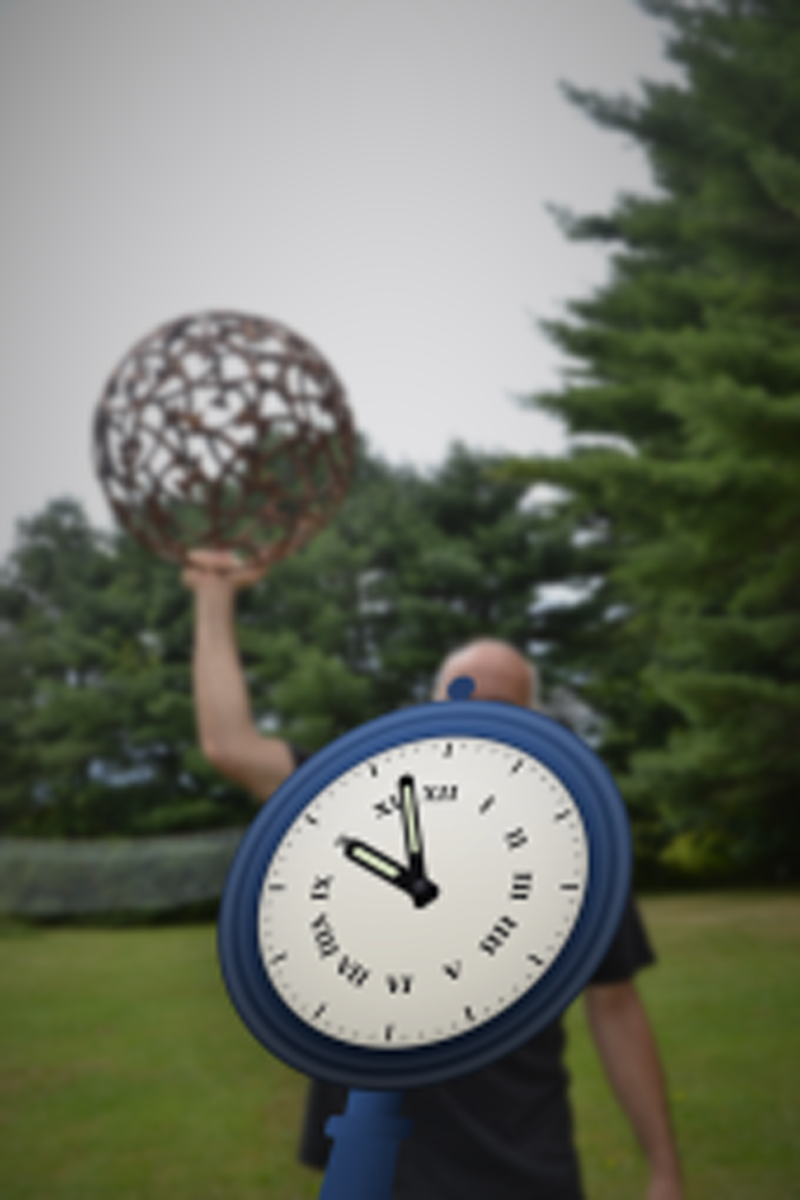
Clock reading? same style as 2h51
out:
9h57
